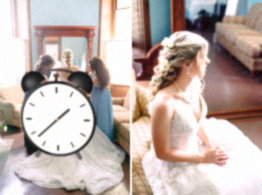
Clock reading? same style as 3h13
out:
1h38
